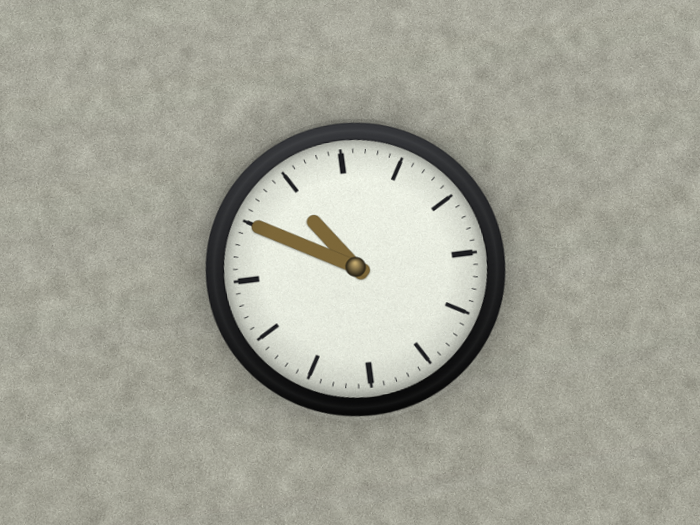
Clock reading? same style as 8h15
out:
10h50
